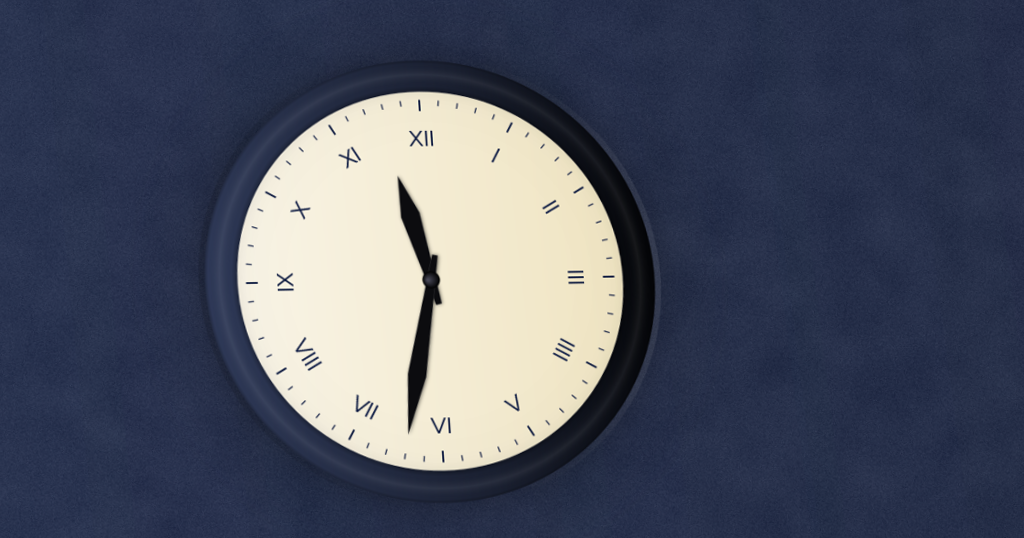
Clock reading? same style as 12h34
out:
11h32
